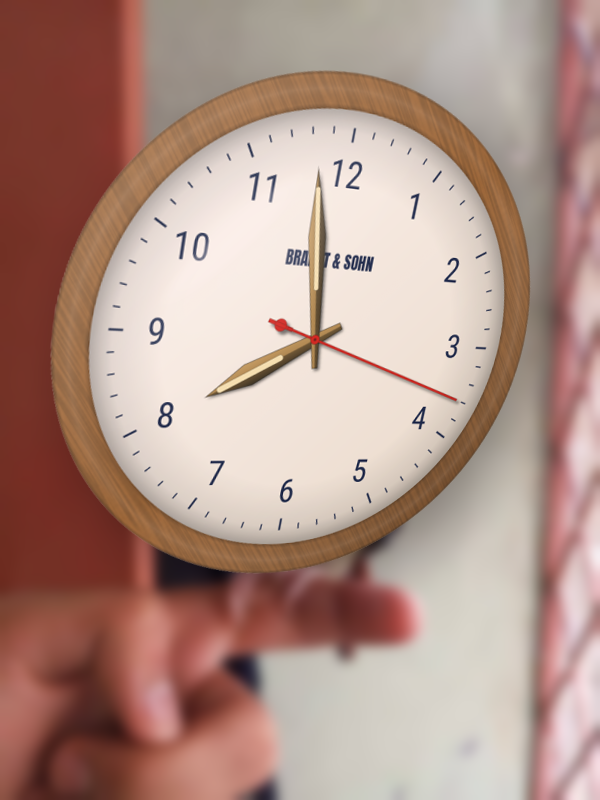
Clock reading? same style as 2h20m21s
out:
7h58m18s
